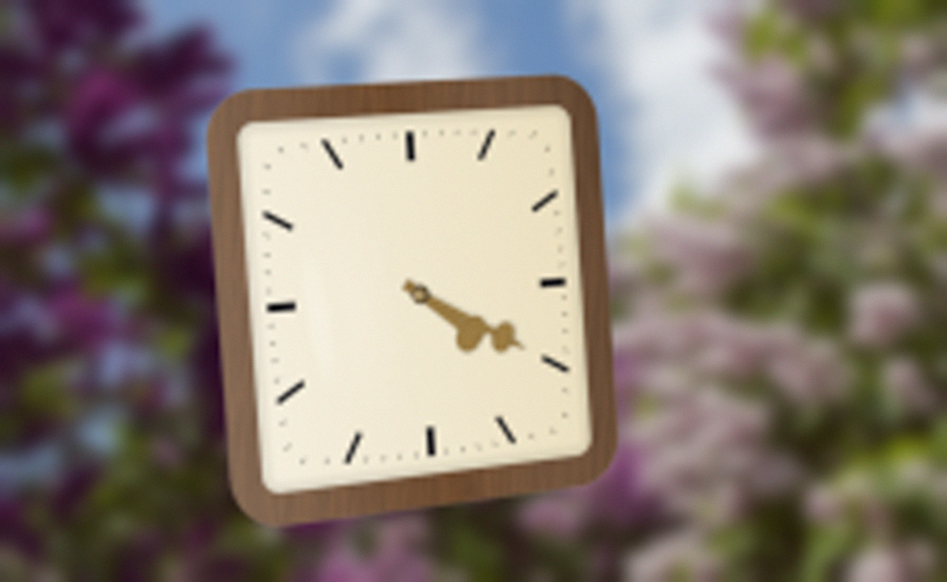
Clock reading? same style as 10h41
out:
4h20
